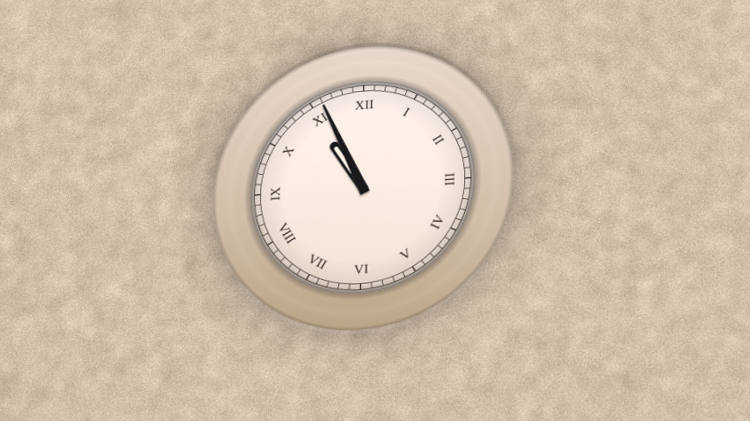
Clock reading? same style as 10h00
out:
10h56
